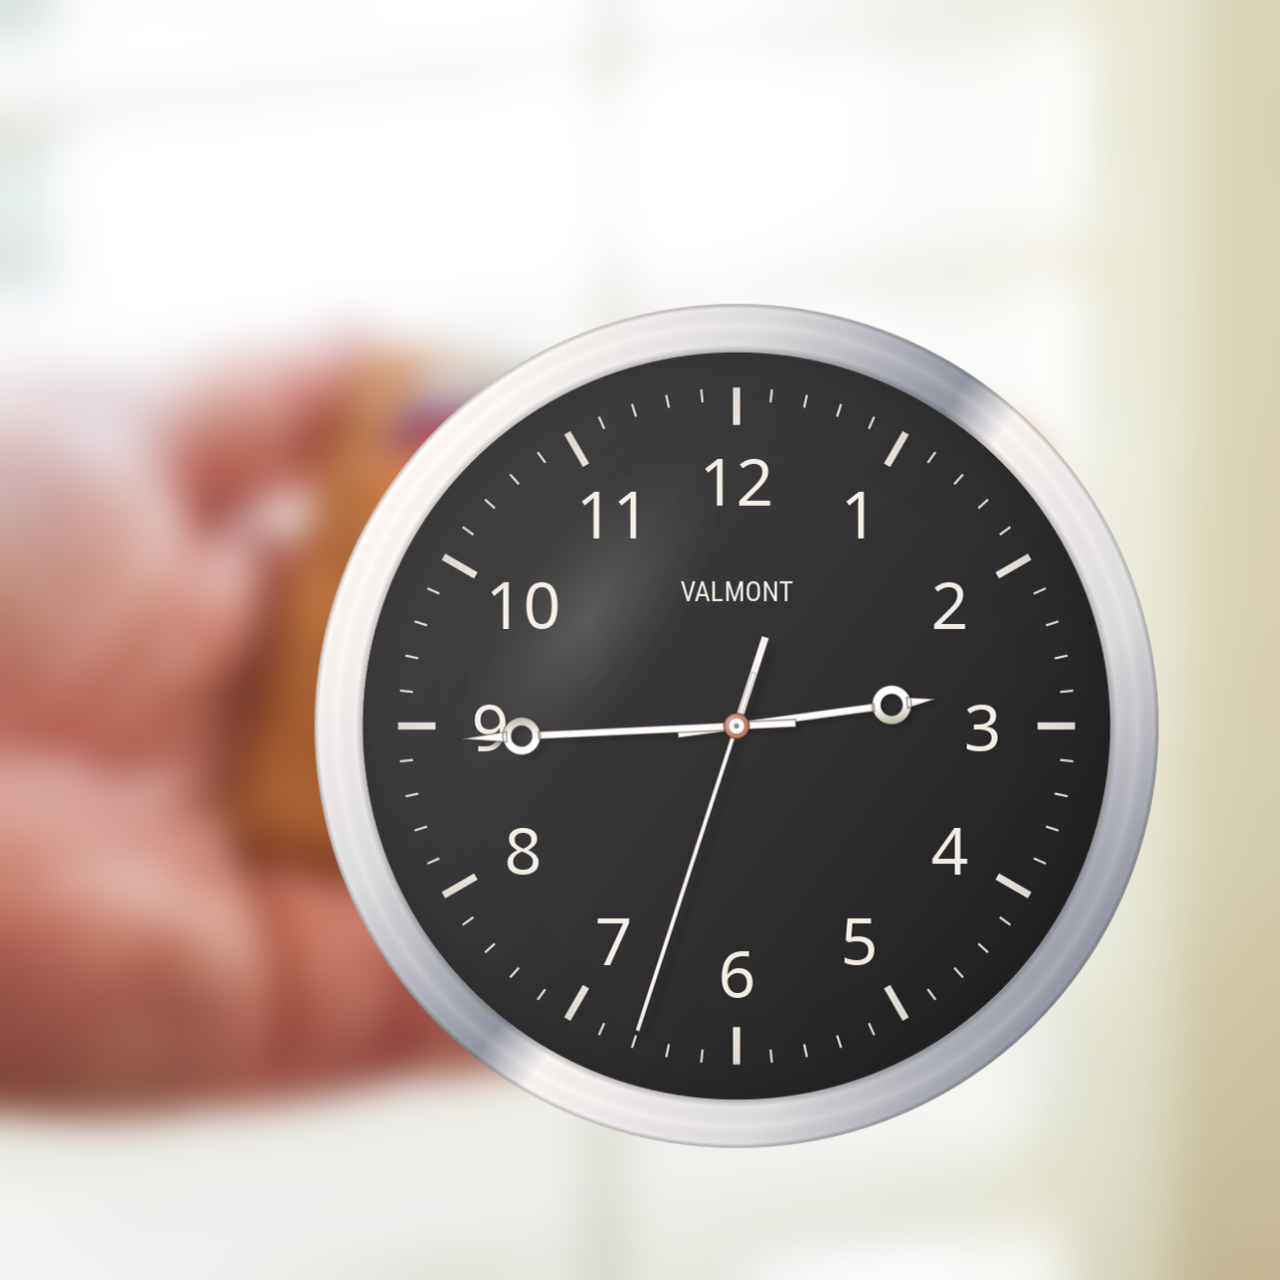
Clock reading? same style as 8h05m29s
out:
2h44m33s
